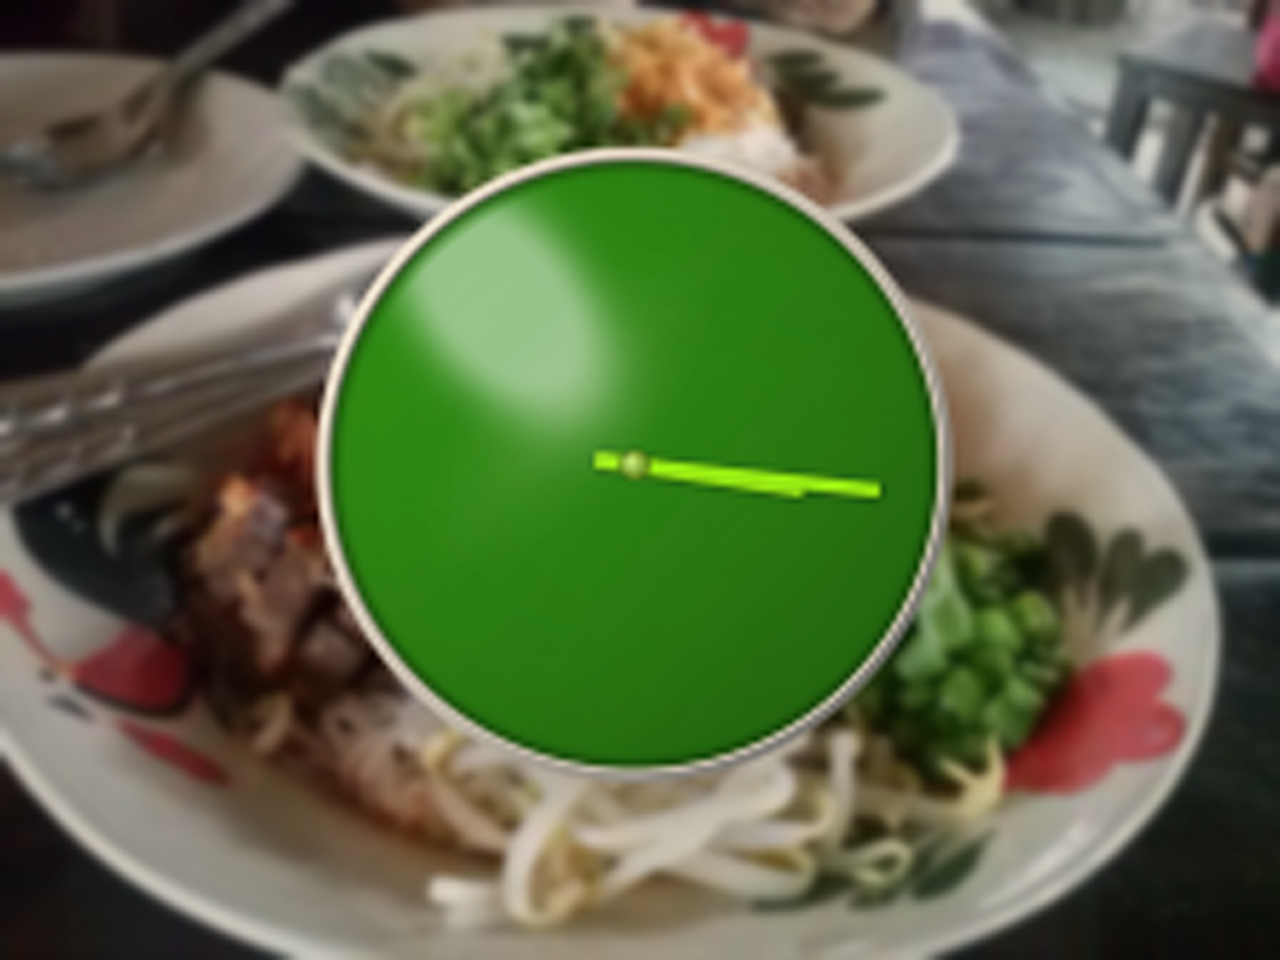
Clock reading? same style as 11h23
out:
3h16
